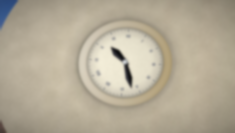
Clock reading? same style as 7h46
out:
10h27
